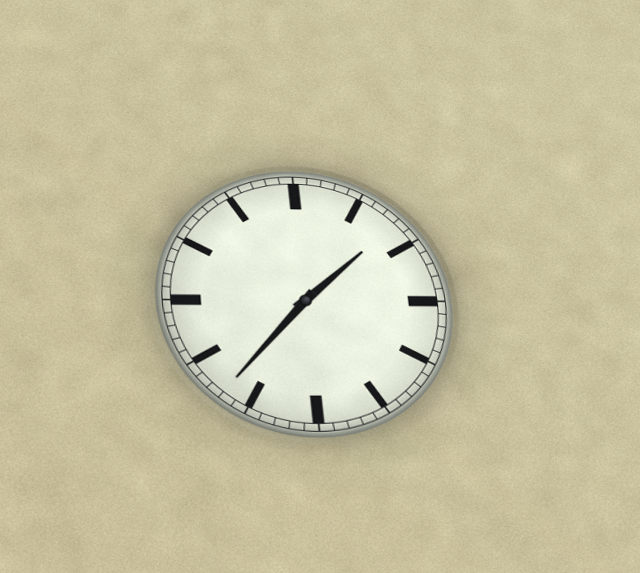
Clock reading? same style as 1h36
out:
1h37
